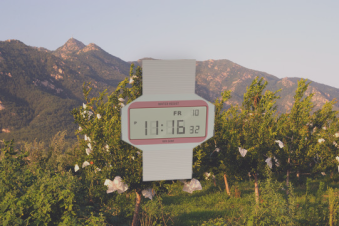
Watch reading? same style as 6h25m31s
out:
11h16m32s
